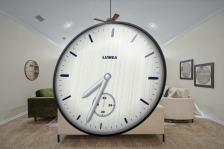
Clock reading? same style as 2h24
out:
7h33
